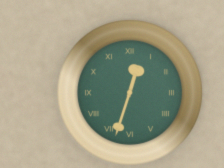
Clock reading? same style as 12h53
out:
12h33
